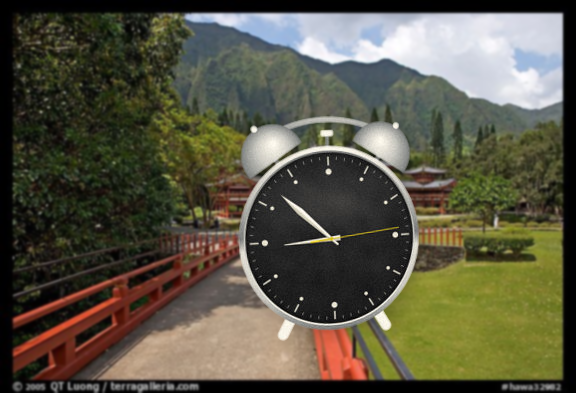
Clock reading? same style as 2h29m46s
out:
8h52m14s
